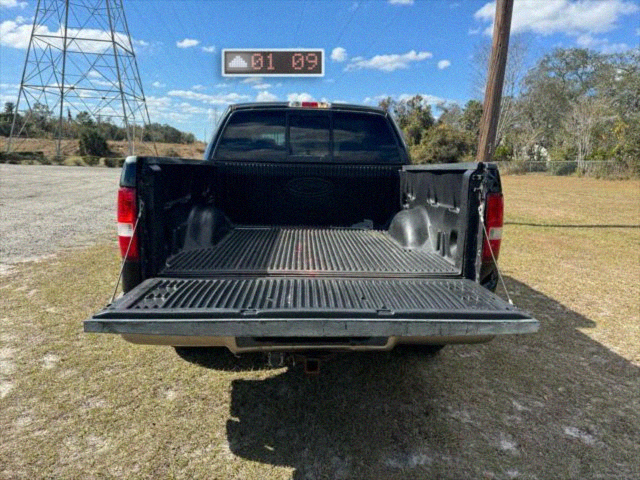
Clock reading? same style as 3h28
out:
1h09
